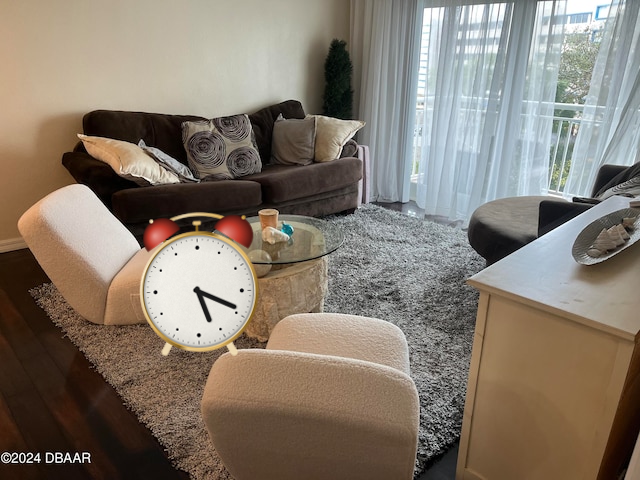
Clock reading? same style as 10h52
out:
5h19
